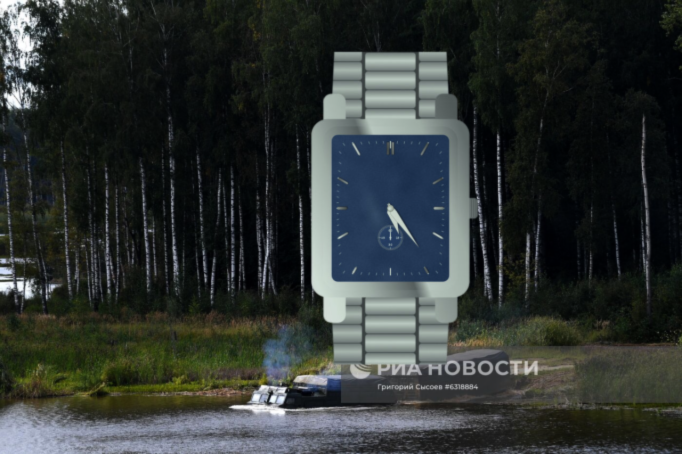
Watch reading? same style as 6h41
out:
5h24
